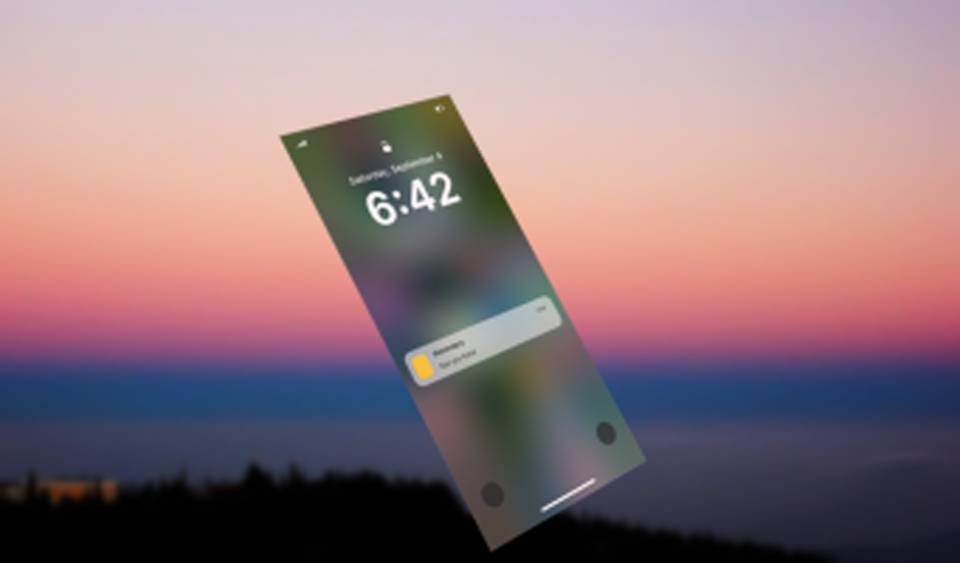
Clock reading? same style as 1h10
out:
6h42
